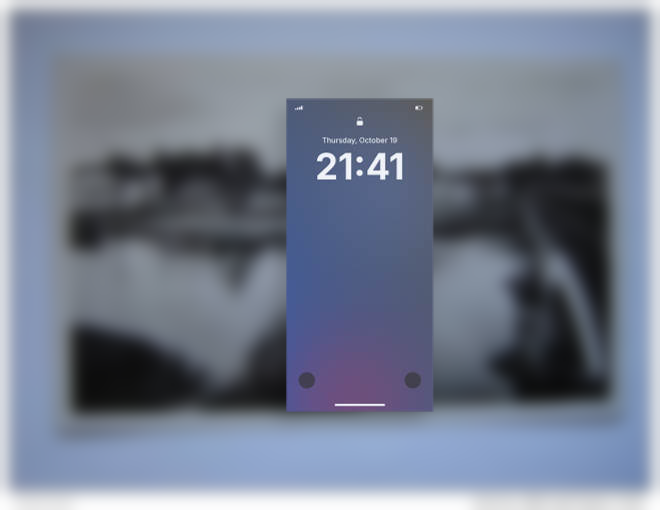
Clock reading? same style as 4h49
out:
21h41
